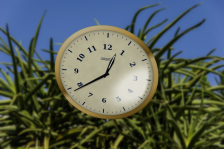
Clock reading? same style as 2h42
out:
12h39
